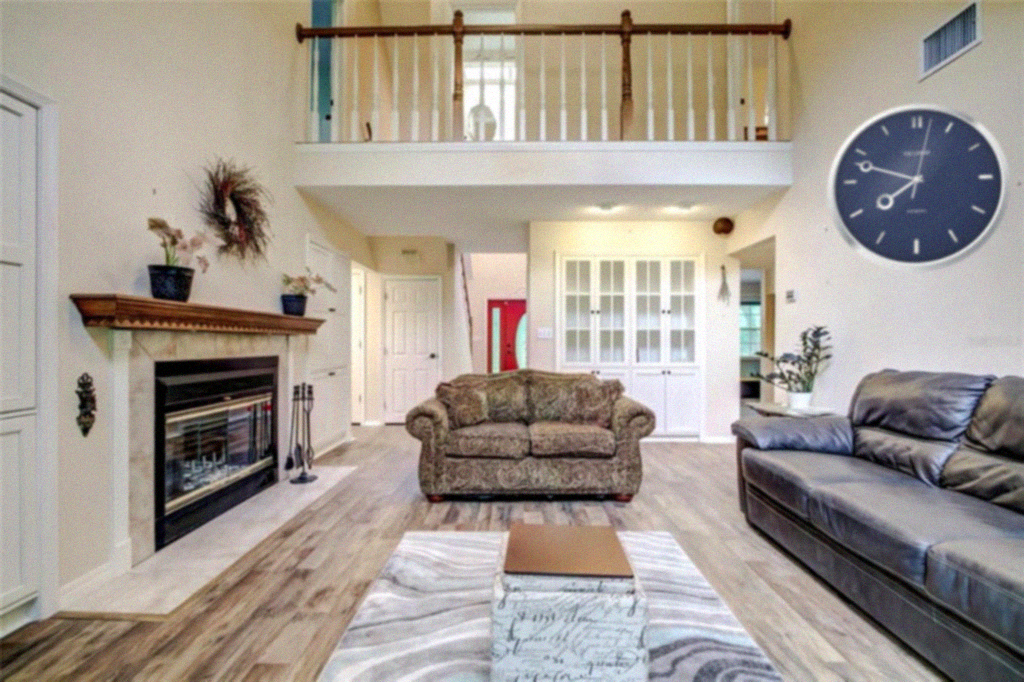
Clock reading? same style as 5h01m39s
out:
7h48m02s
